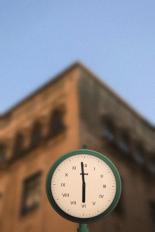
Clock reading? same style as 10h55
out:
5h59
